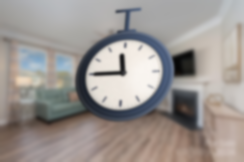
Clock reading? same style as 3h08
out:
11h45
